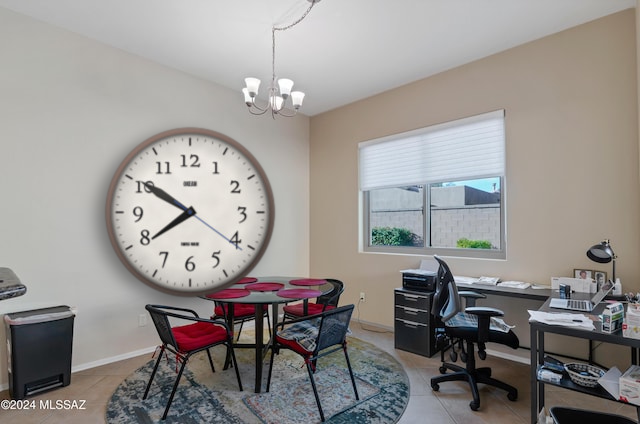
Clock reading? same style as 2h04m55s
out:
7h50m21s
